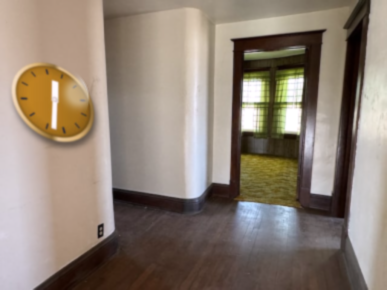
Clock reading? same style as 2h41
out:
12h33
